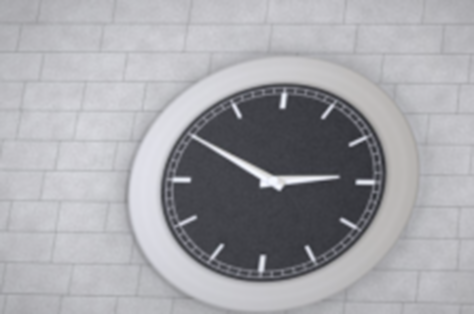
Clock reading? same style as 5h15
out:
2h50
